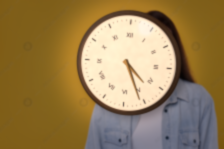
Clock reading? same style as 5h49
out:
4h26
